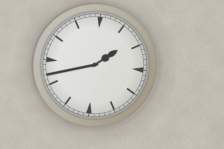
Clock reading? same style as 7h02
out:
1h42
